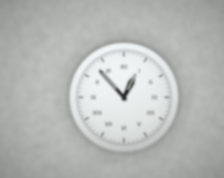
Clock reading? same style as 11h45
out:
12h53
